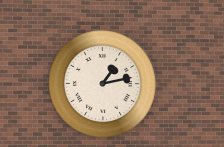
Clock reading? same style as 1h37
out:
1h13
